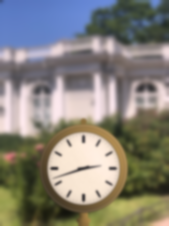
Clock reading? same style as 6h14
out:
2h42
